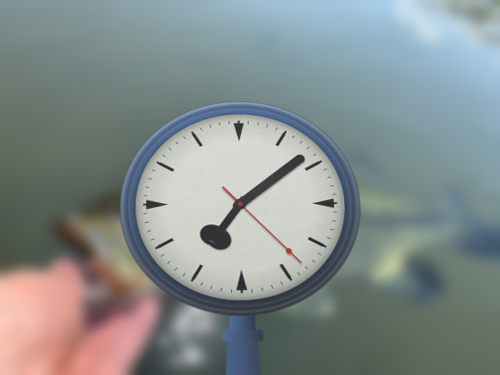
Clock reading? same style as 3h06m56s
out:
7h08m23s
